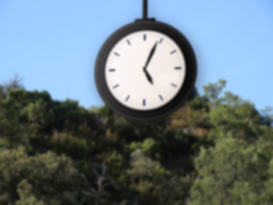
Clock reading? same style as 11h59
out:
5h04
